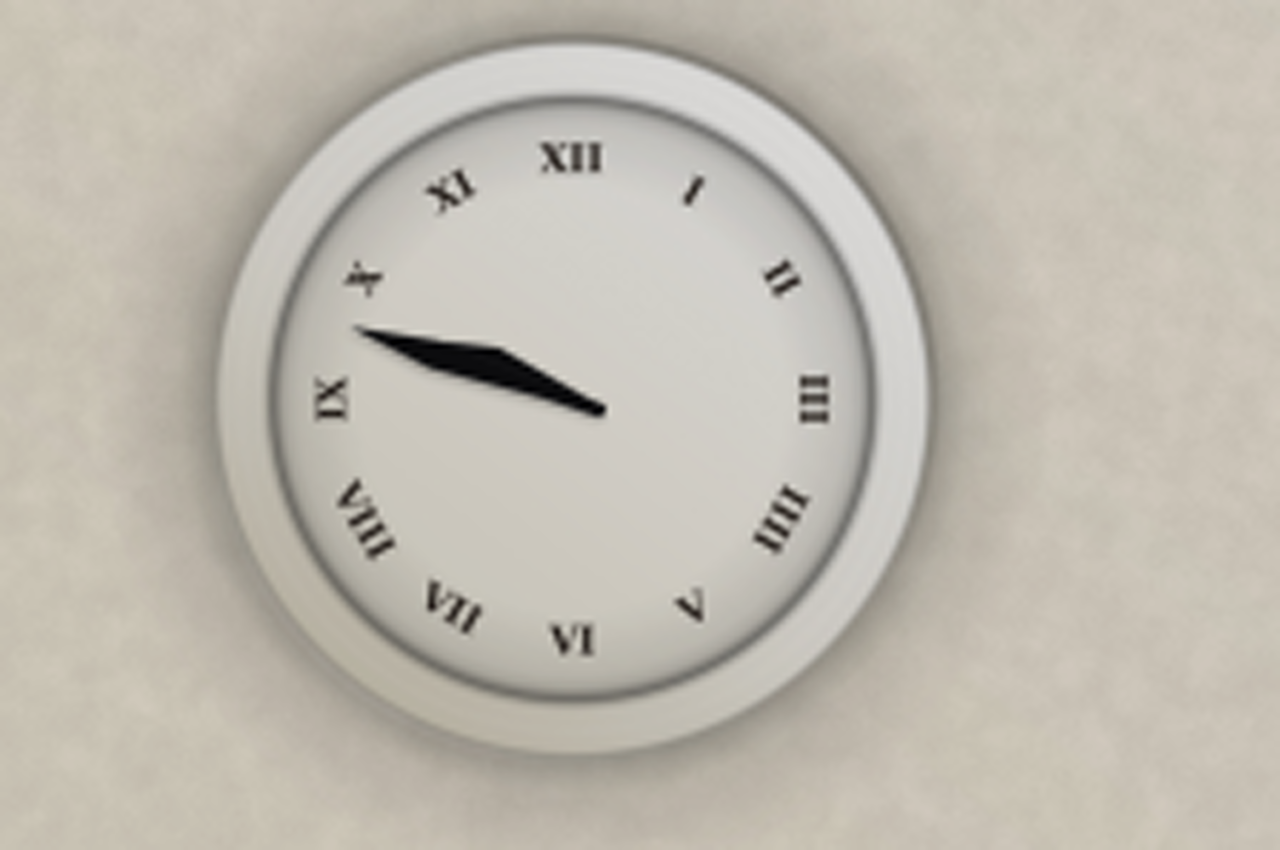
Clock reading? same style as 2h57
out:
9h48
